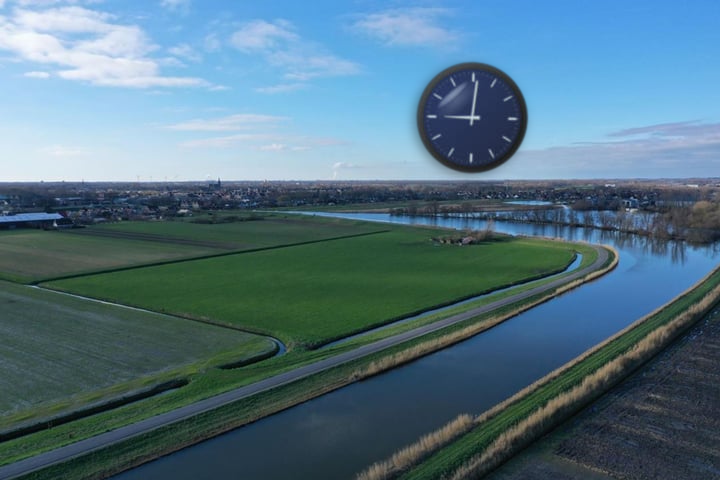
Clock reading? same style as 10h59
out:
9h01
